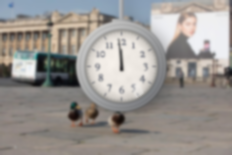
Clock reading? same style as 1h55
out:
11h59
